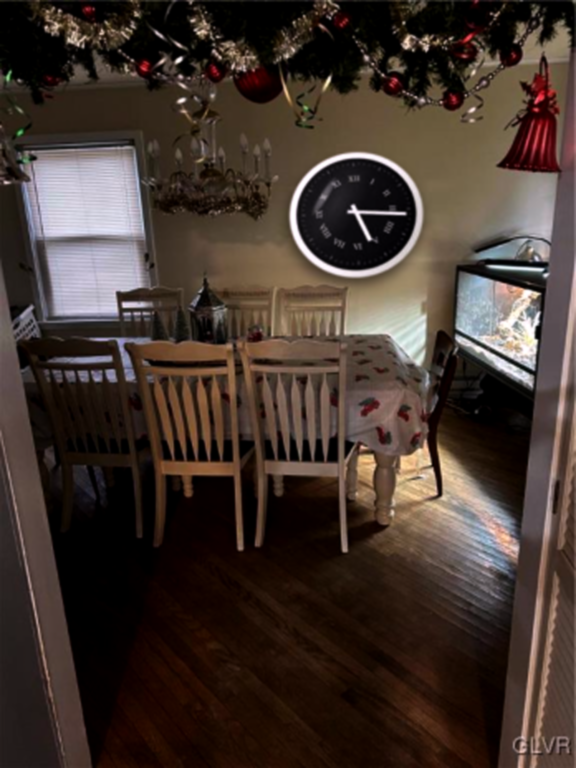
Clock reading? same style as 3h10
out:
5h16
